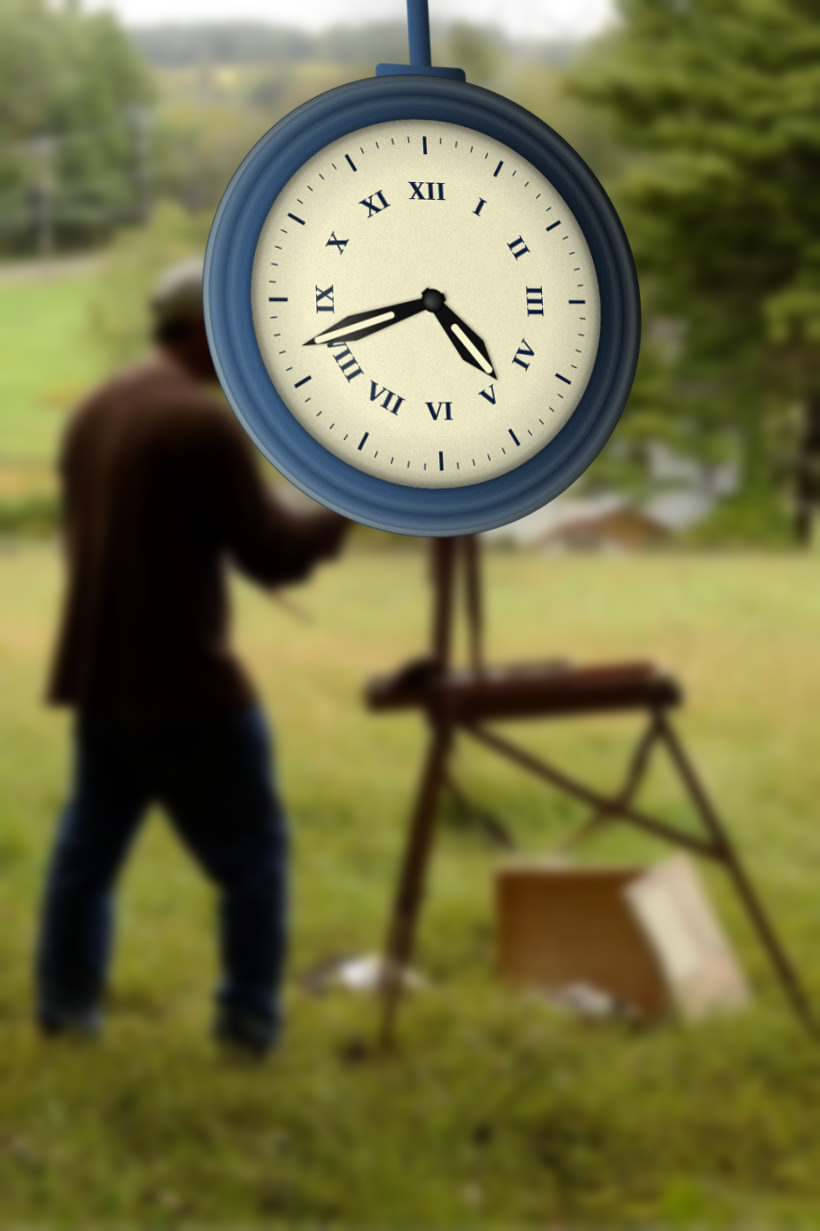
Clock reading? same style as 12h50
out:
4h42
